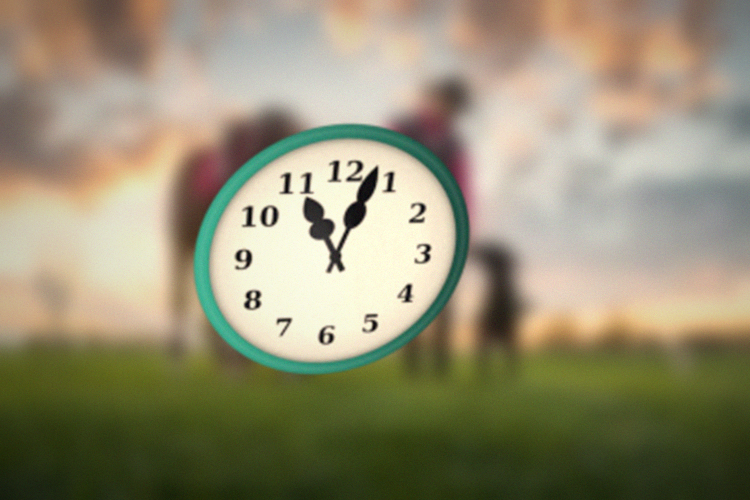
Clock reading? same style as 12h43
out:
11h03
